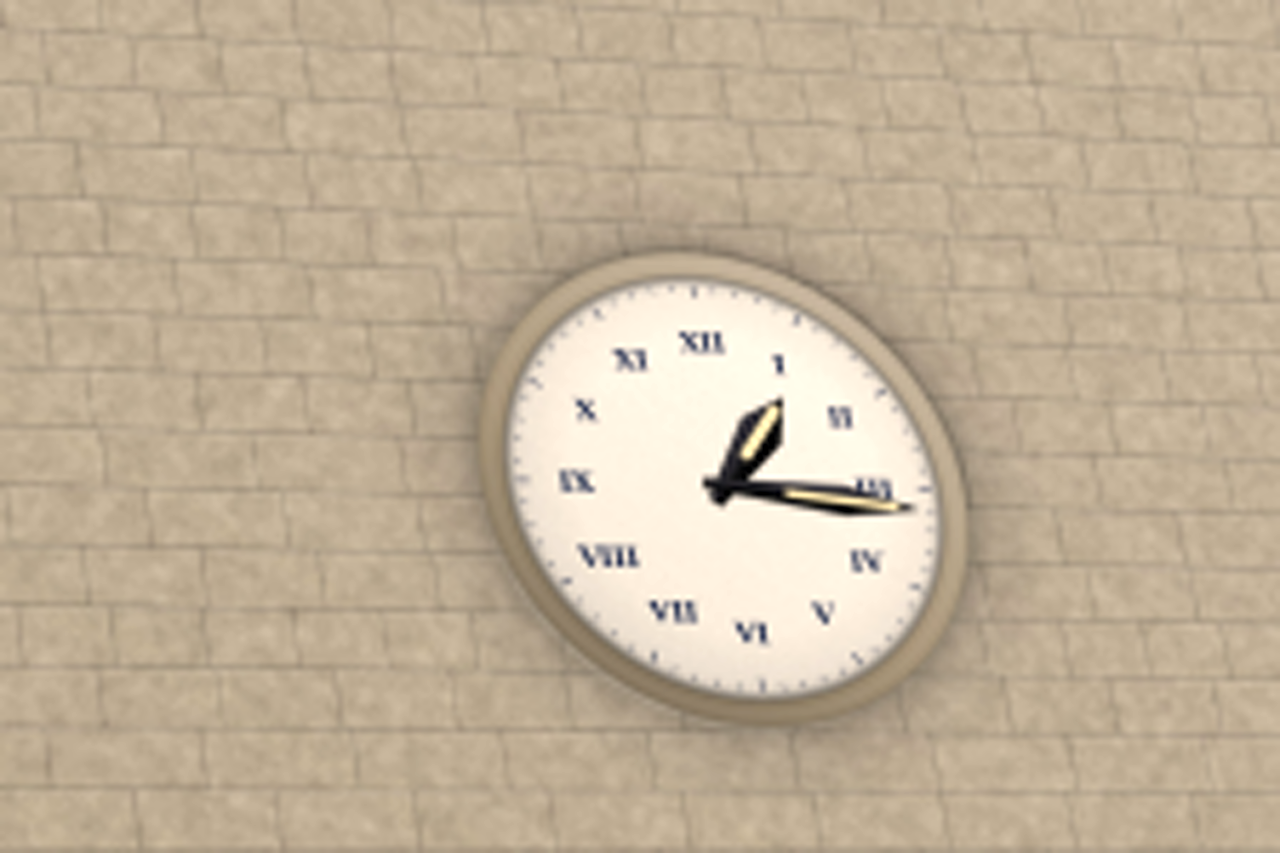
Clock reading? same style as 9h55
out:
1h16
